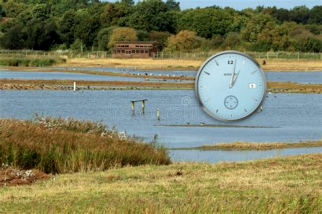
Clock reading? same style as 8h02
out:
1h02
